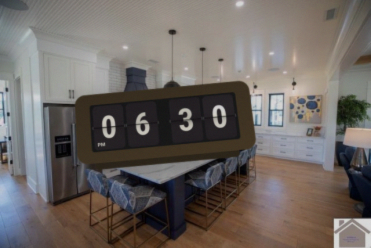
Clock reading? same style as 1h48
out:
6h30
